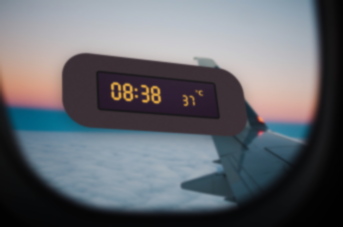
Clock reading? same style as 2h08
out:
8h38
